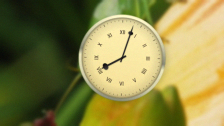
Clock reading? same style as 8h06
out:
8h03
